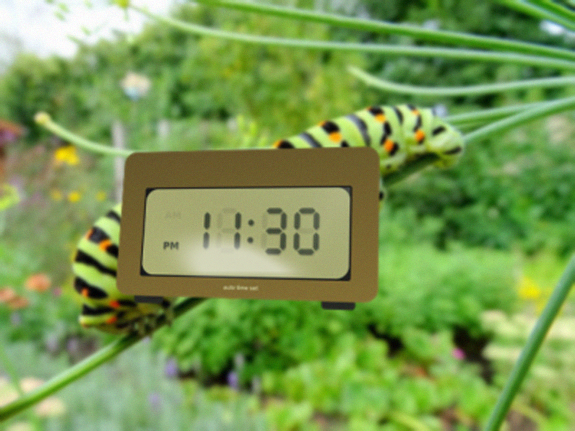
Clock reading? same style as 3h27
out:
11h30
